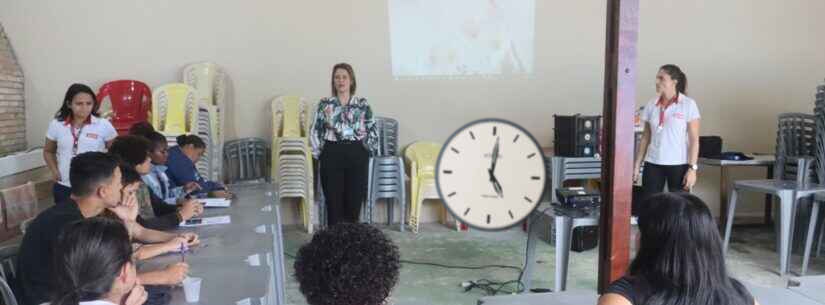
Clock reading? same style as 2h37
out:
5h01
